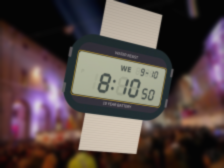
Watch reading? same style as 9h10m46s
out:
8h10m50s
